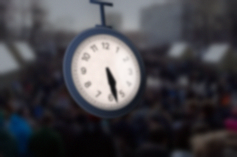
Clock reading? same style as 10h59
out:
5h28
